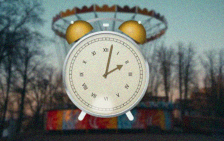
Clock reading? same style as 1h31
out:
2h02
